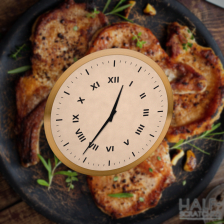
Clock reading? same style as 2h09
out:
12h36
